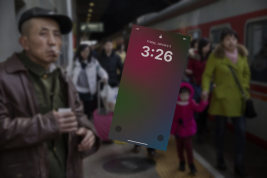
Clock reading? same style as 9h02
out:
3h26
